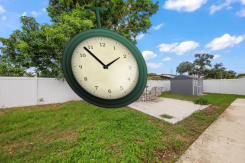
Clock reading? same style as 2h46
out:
1h53
